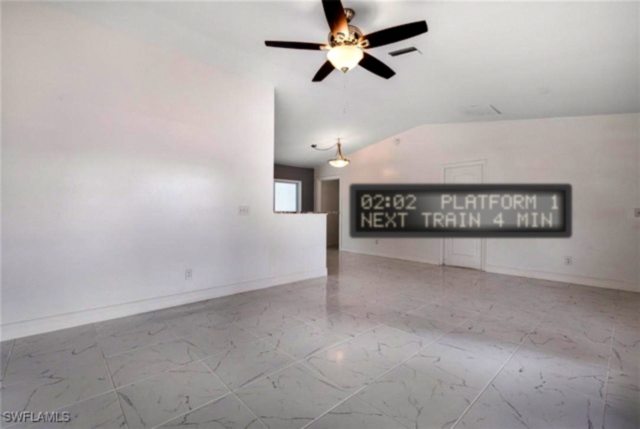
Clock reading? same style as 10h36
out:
2h02
